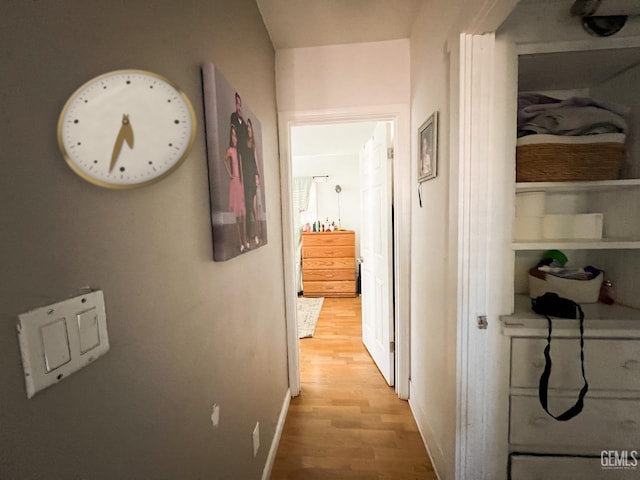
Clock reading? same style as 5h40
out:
5h32
